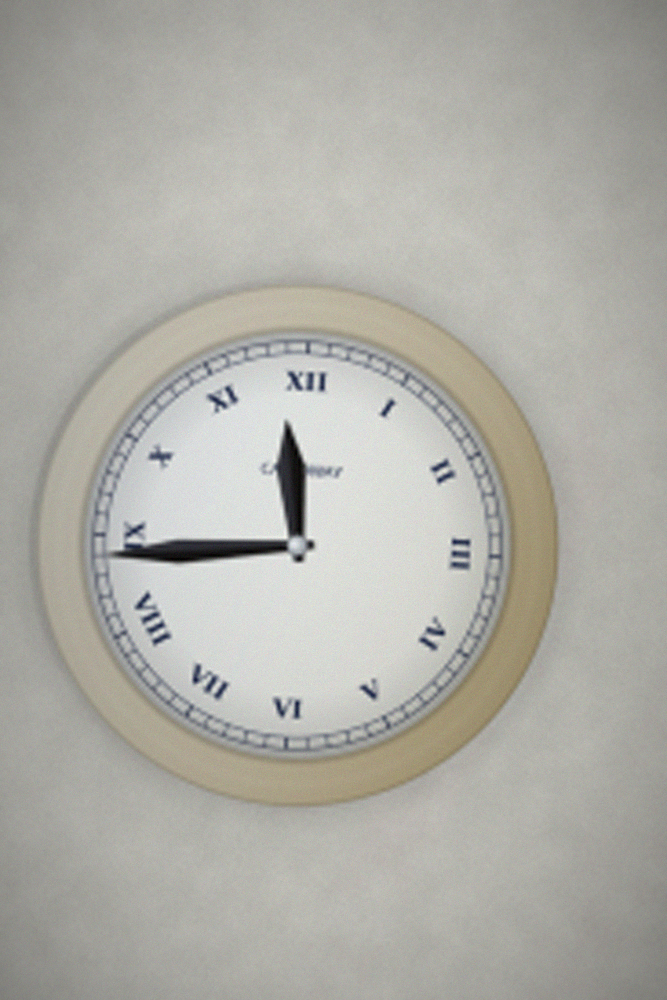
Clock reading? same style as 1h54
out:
11h44
